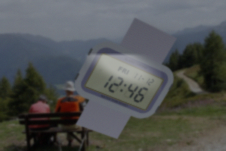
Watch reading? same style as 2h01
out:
12h46
